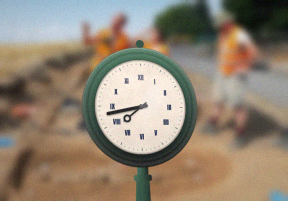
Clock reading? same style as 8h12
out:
7h43
